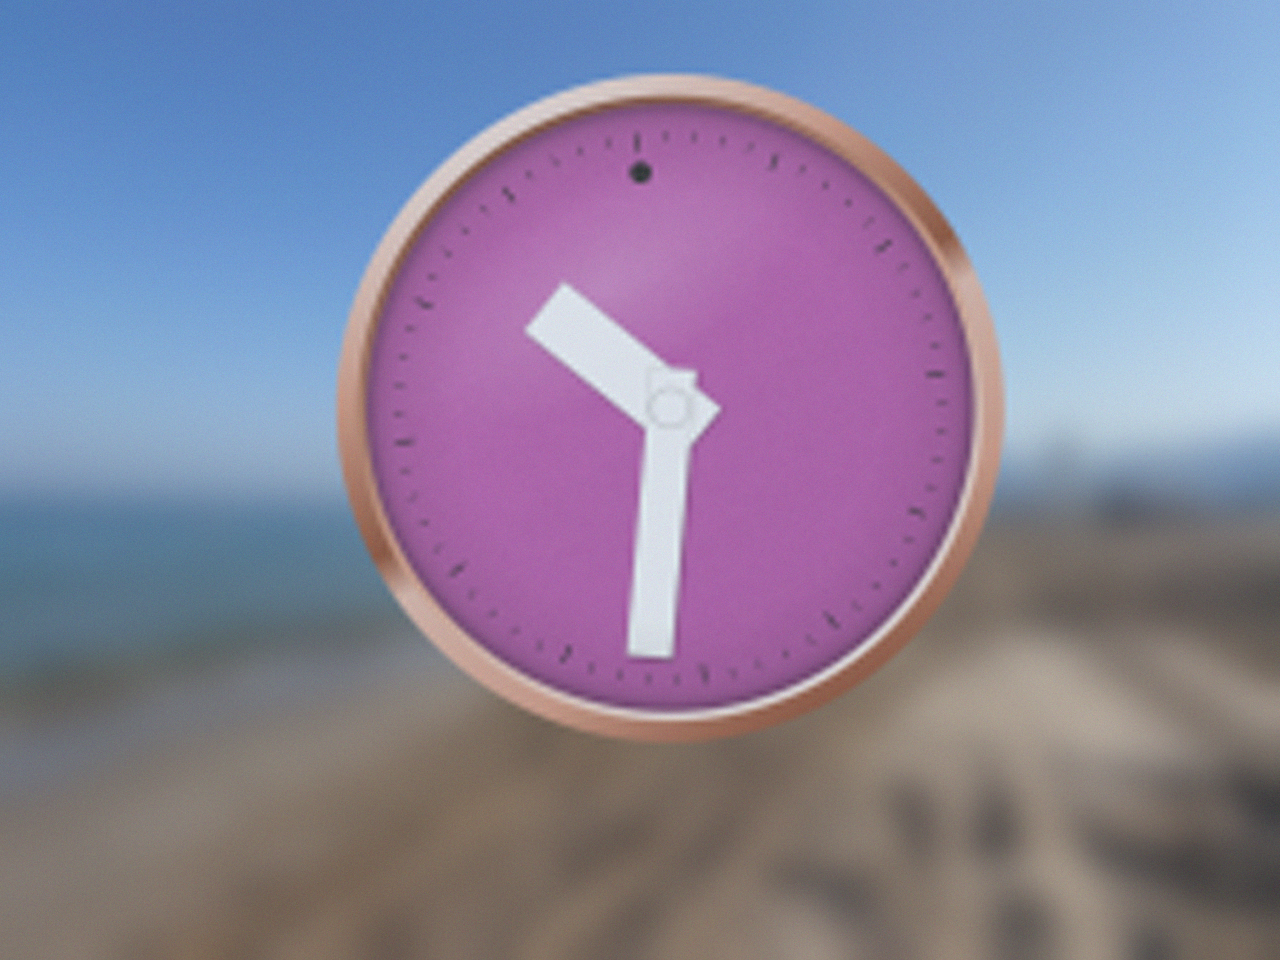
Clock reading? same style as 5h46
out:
10h32
